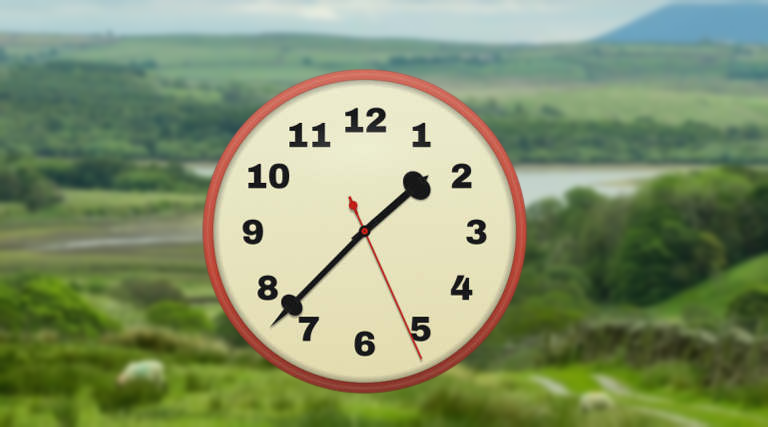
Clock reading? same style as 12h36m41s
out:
1h37m26s
